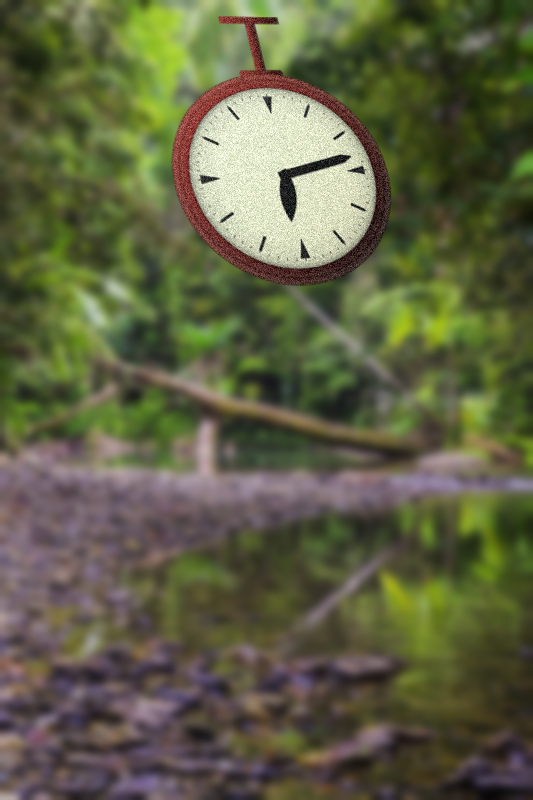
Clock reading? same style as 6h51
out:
6h13
